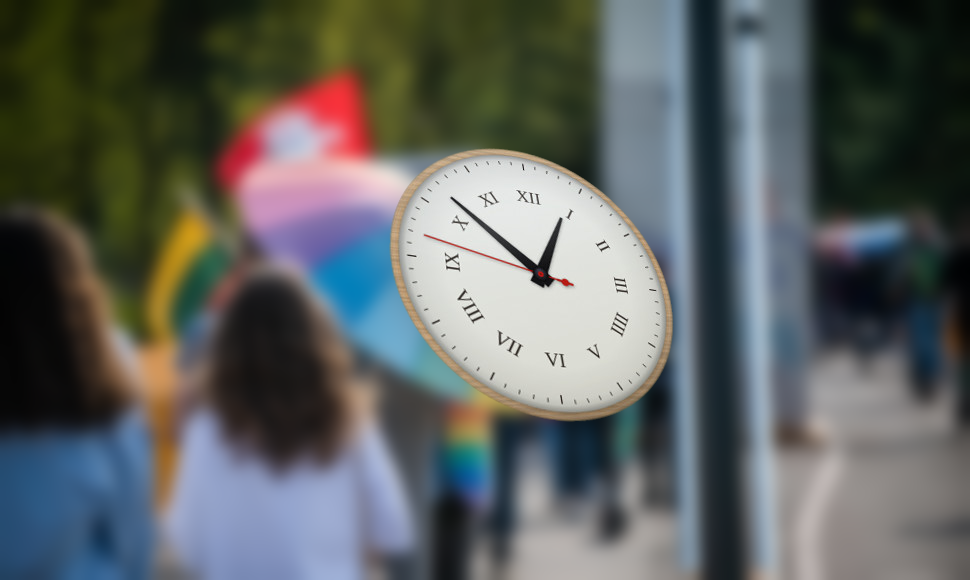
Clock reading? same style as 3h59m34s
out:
12h51m47s
